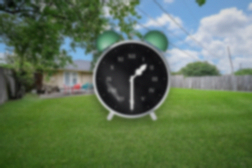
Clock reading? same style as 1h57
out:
1h30
